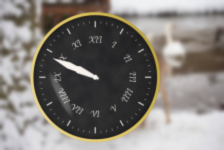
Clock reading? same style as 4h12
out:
9h49
